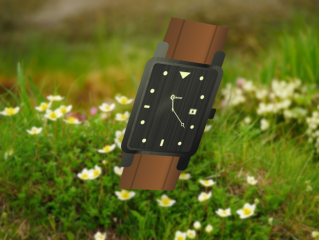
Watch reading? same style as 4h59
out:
11h22
